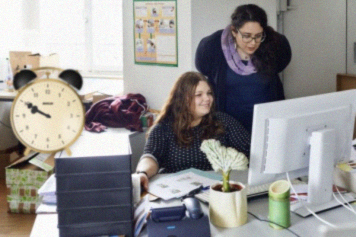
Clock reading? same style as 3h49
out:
9h50
